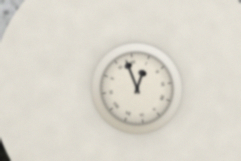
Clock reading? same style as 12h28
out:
12h58
